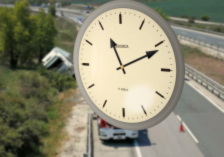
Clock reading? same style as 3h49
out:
11h11
